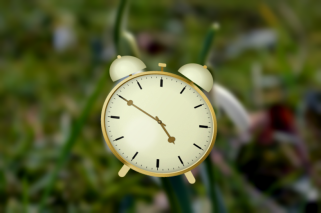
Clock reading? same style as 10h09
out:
4h50
